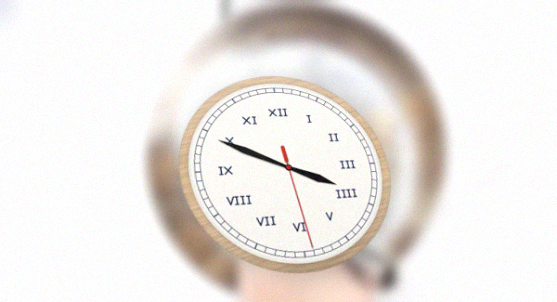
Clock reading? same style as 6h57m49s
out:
3h49m29s
